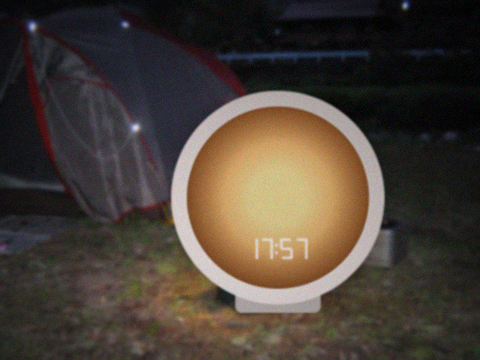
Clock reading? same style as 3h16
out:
17h57
